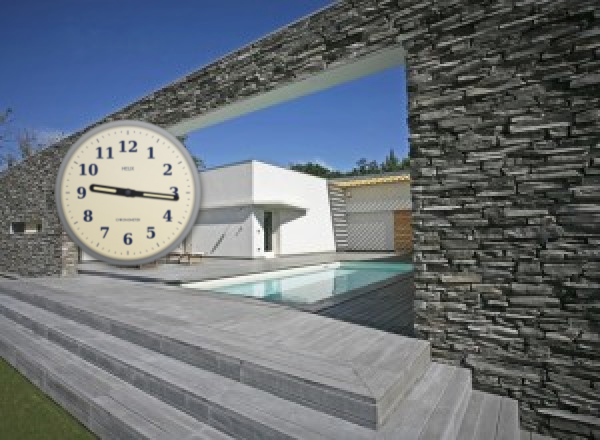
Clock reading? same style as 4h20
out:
9h16
